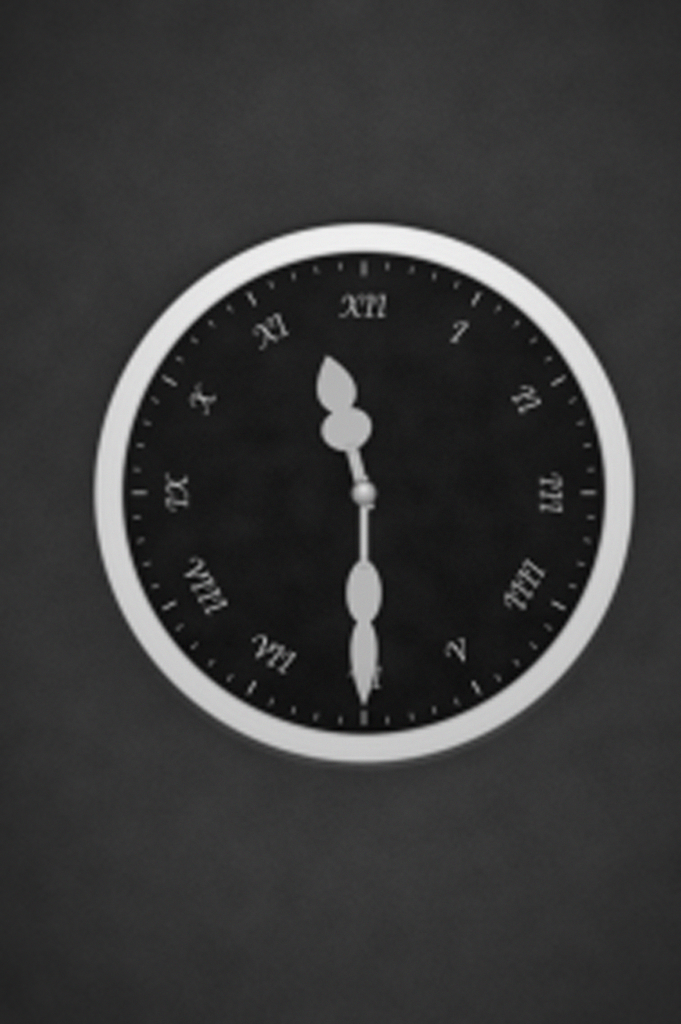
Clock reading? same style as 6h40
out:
11h30
